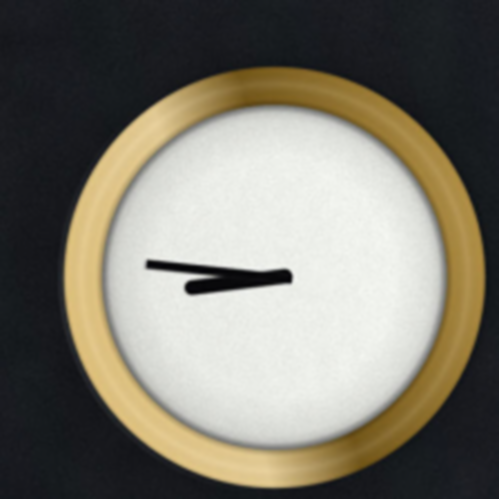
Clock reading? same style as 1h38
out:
8h46
